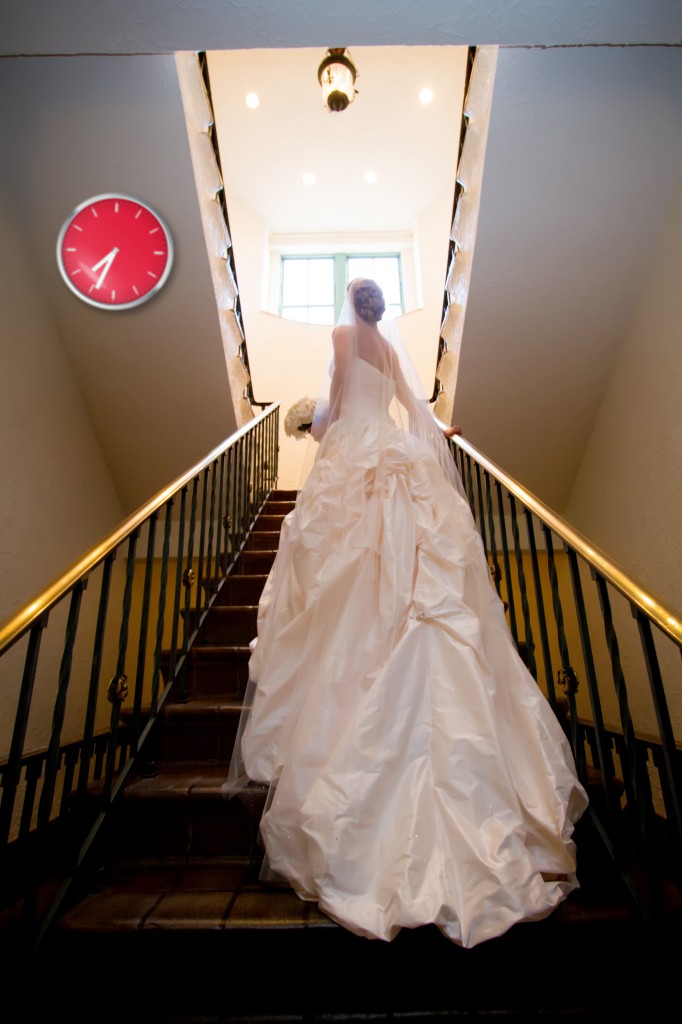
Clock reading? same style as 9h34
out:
7h34
